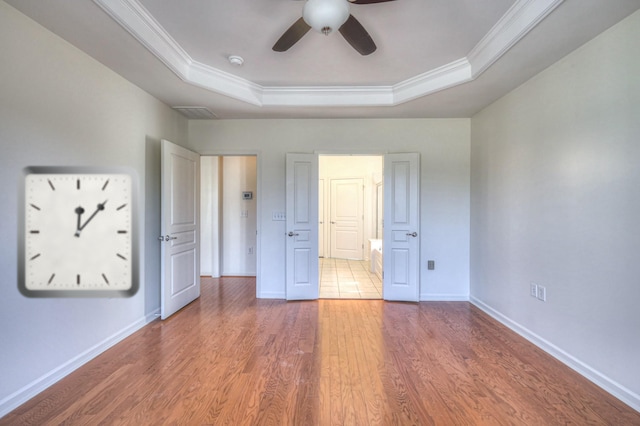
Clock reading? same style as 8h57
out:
12h07
